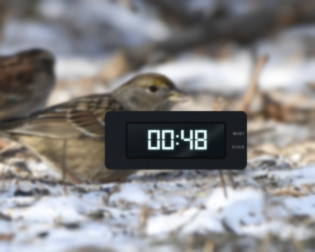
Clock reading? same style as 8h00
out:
0h48
